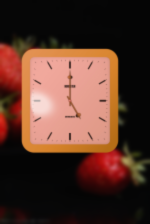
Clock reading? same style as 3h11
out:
5h00
